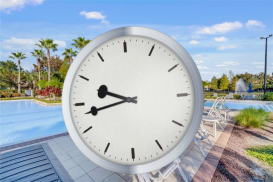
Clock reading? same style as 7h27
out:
9h43
